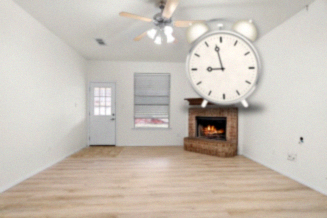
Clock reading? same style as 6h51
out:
8h58
